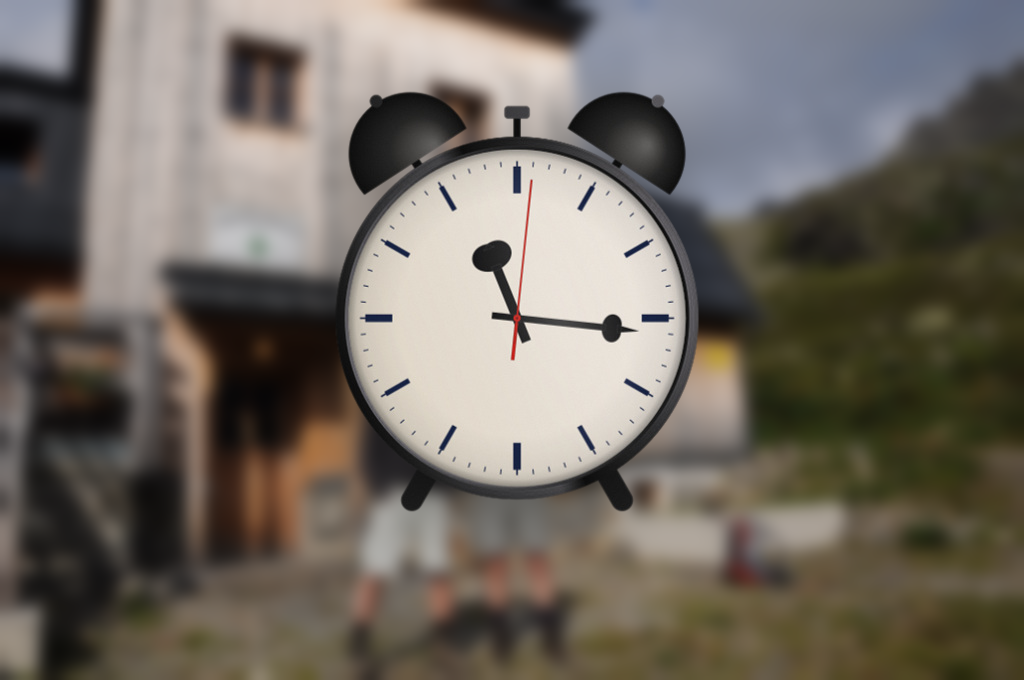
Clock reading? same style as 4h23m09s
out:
11h16m01s
